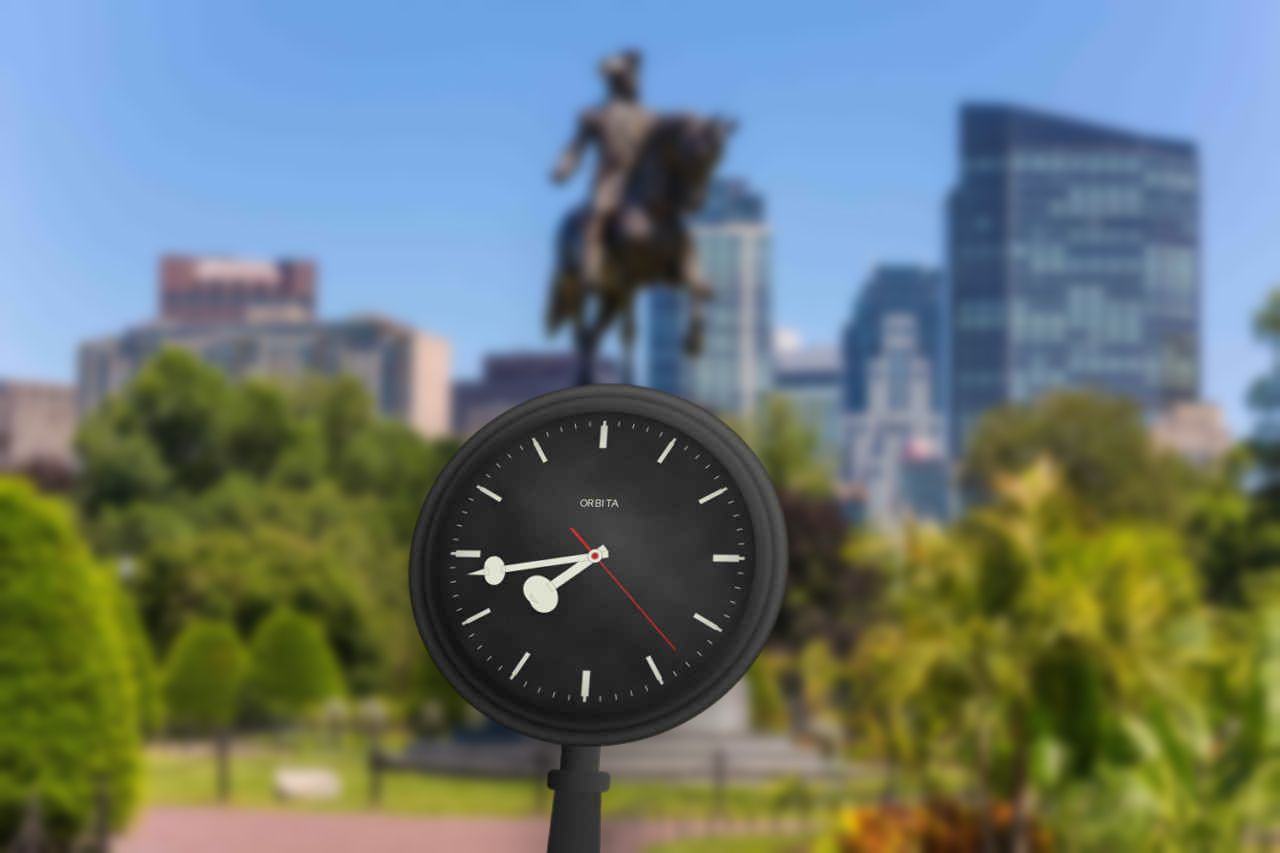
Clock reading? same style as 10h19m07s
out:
7h43m23s
